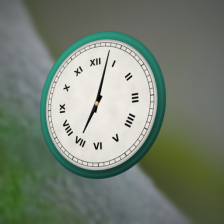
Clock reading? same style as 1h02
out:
7h03
